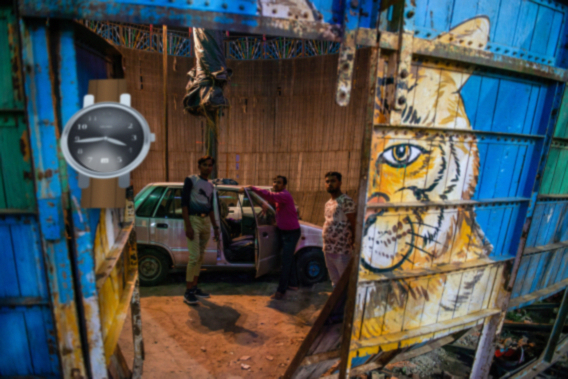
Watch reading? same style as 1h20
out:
3h44
